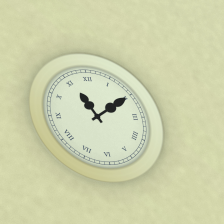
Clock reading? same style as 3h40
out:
11h10
